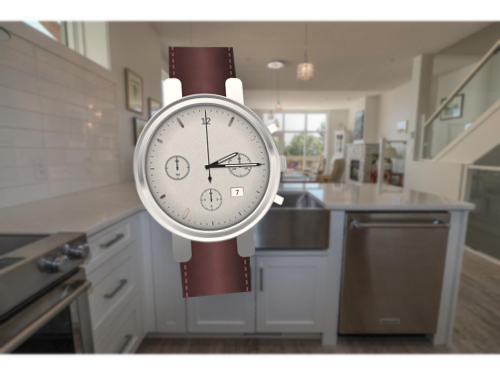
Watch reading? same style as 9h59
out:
2h15
